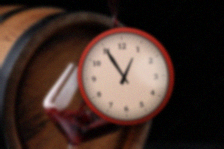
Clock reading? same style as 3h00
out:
12h55
